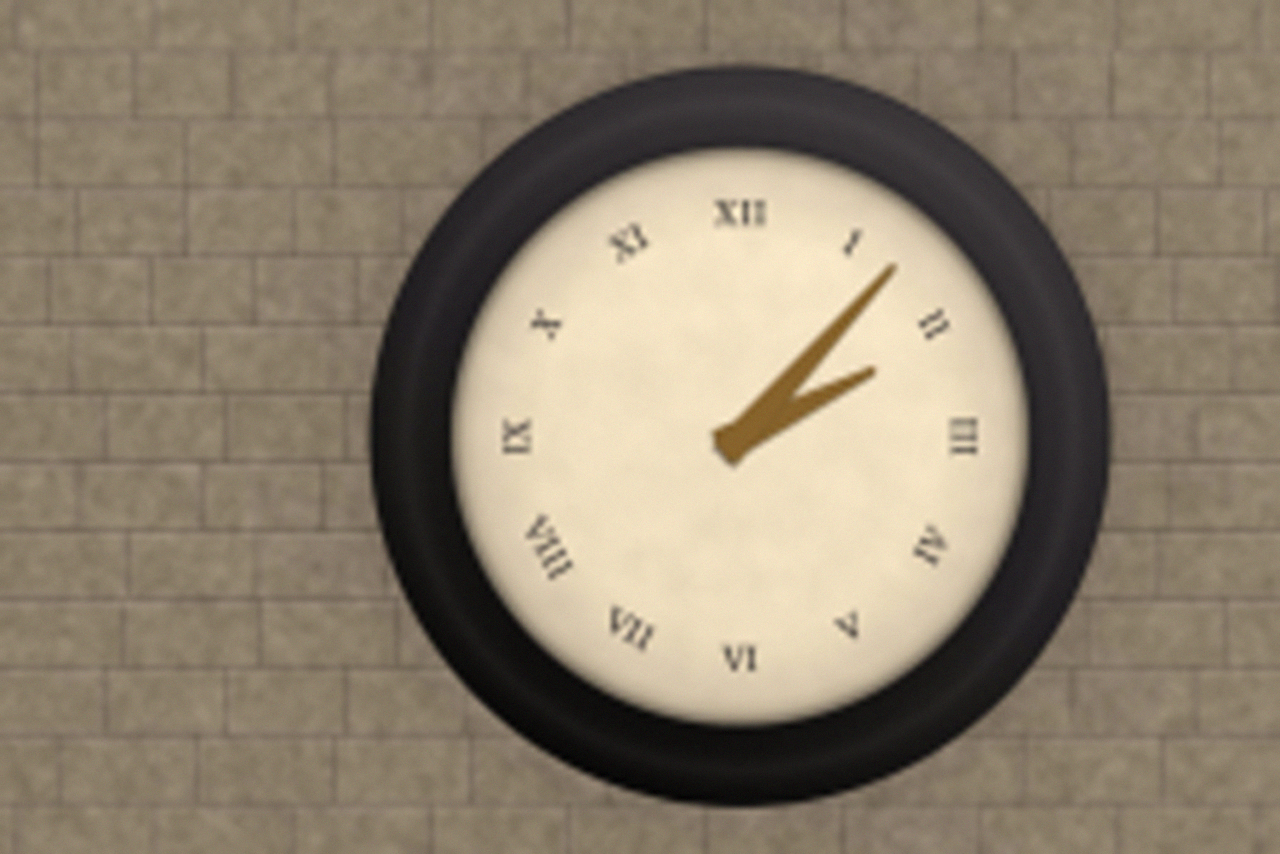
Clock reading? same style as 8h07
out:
2h07
